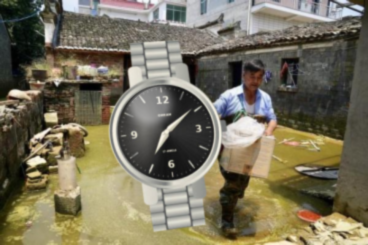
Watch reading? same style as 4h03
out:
7h09
